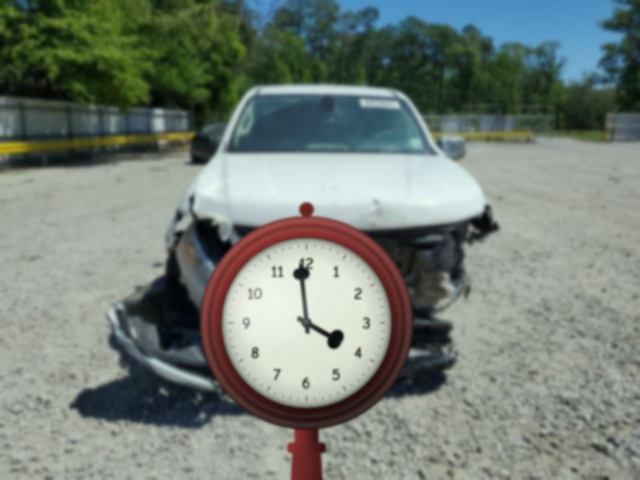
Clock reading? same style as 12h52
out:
3h59
